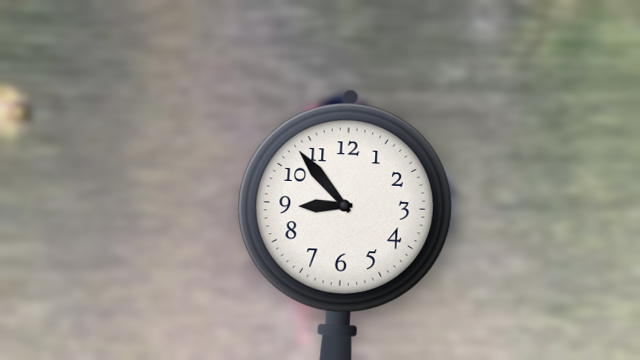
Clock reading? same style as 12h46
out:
8h53
